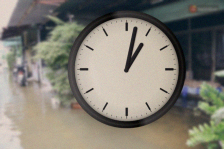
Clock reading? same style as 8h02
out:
1h02
